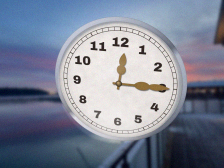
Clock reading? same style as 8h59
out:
12h15
